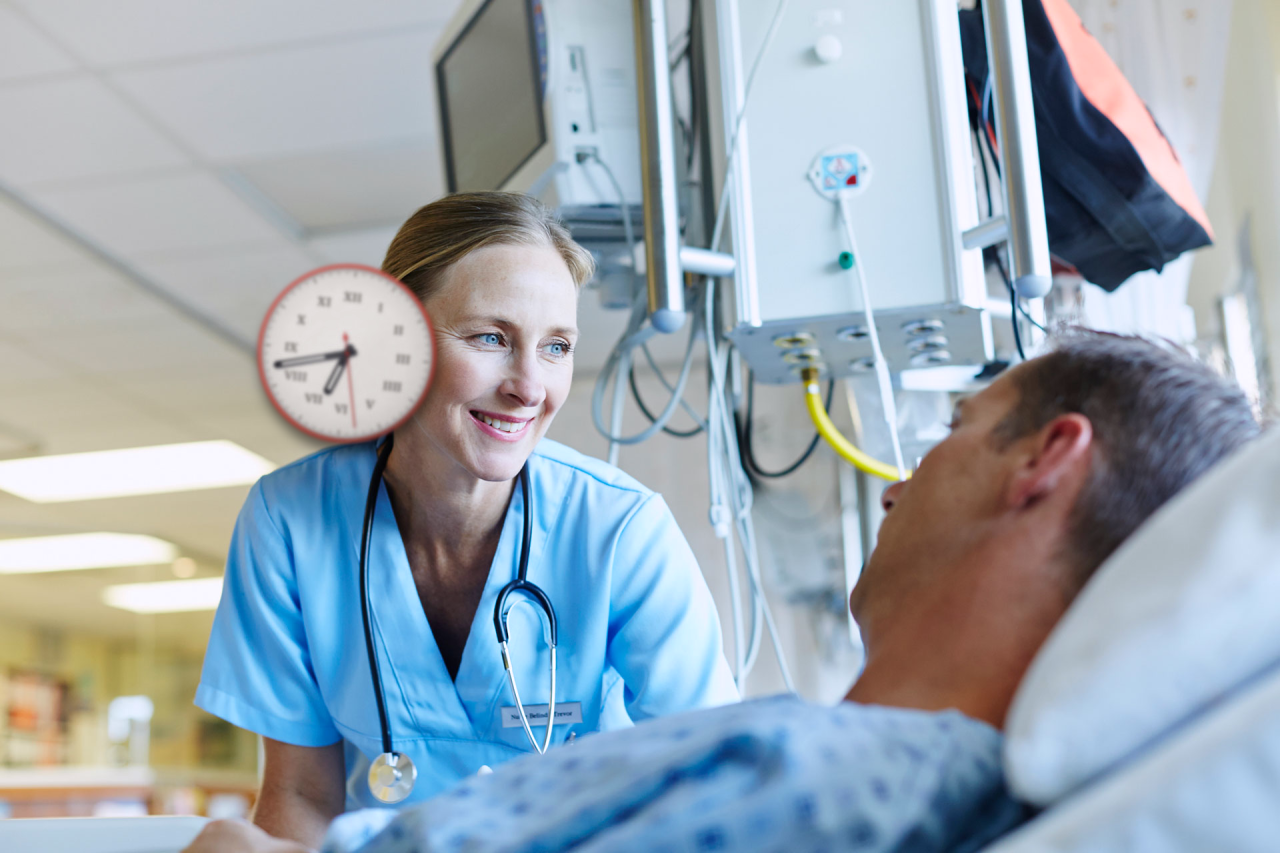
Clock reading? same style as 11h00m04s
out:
6h42m28s
